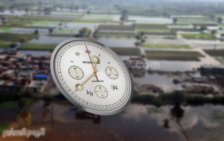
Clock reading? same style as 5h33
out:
12h39
